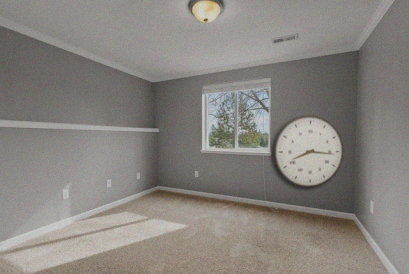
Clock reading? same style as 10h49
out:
8h16
